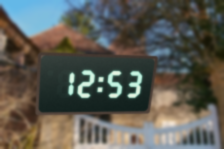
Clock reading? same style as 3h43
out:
12h53
